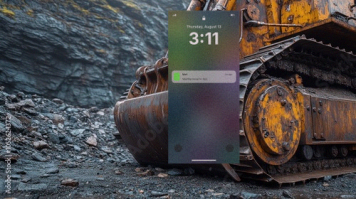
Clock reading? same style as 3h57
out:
3h11
